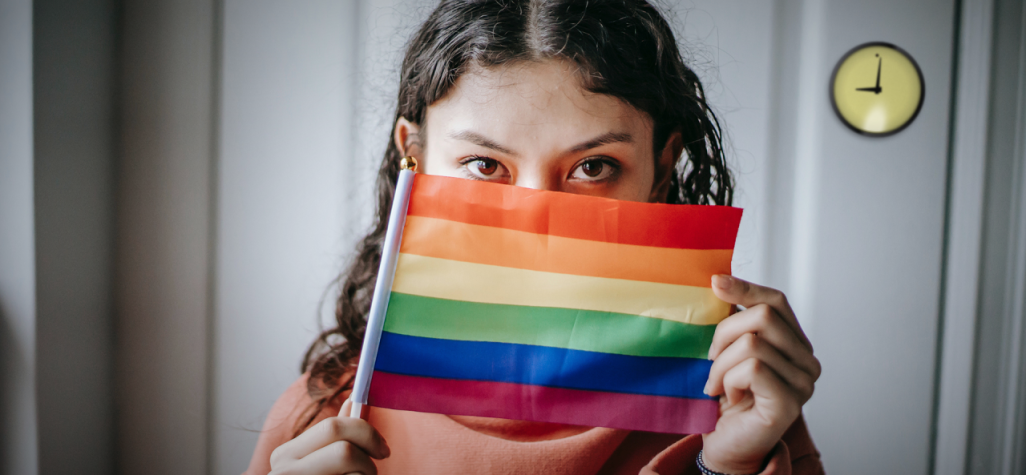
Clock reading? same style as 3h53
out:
9h01
